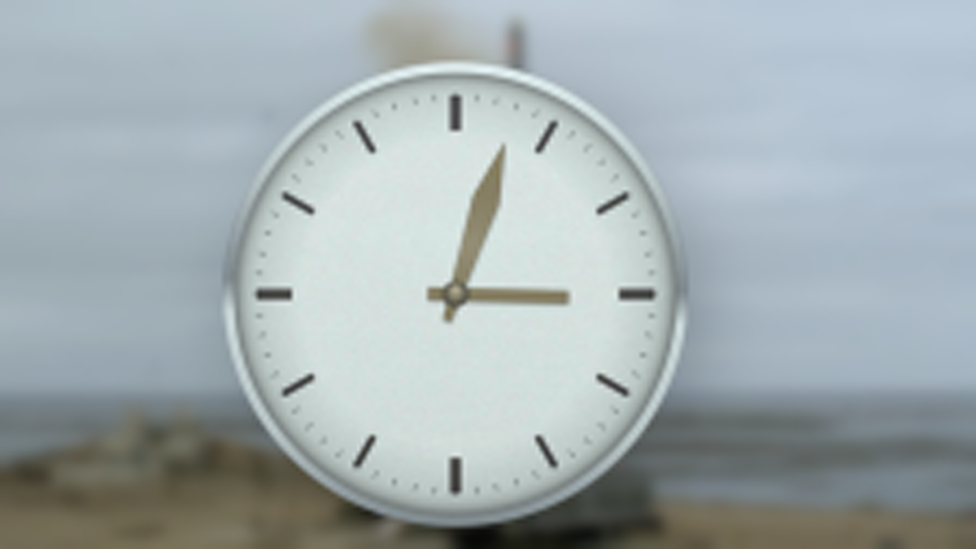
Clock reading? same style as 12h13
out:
3h03
